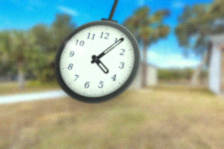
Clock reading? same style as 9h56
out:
4h06
